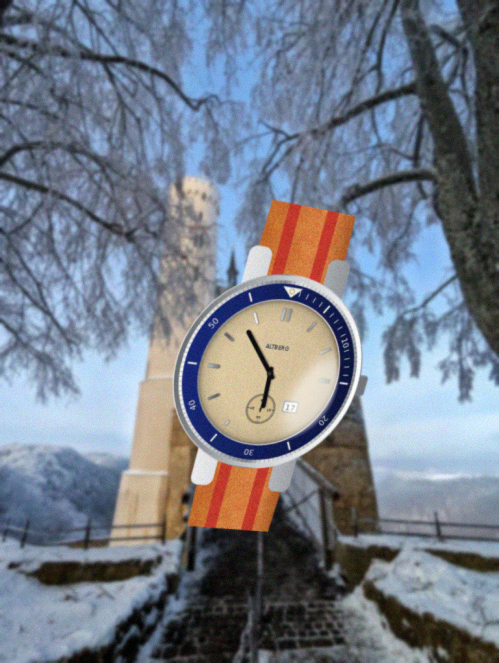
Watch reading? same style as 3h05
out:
5h53
